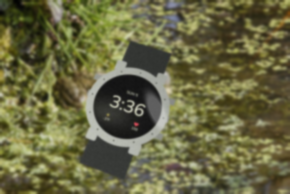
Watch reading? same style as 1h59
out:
3h36
